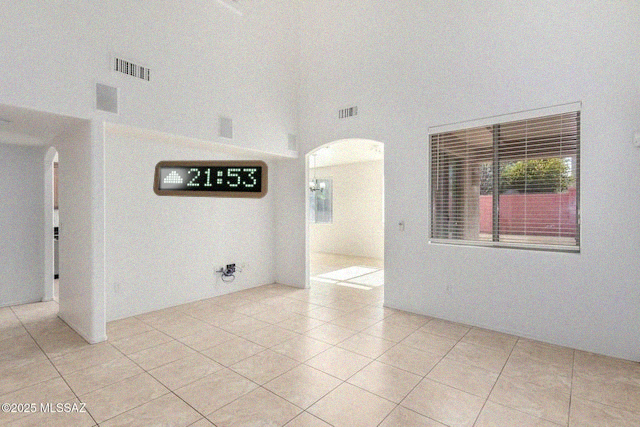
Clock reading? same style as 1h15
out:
21h53
